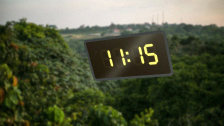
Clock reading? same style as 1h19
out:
11h15
